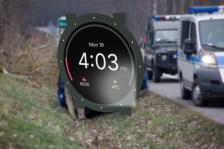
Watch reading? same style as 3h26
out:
4h03
